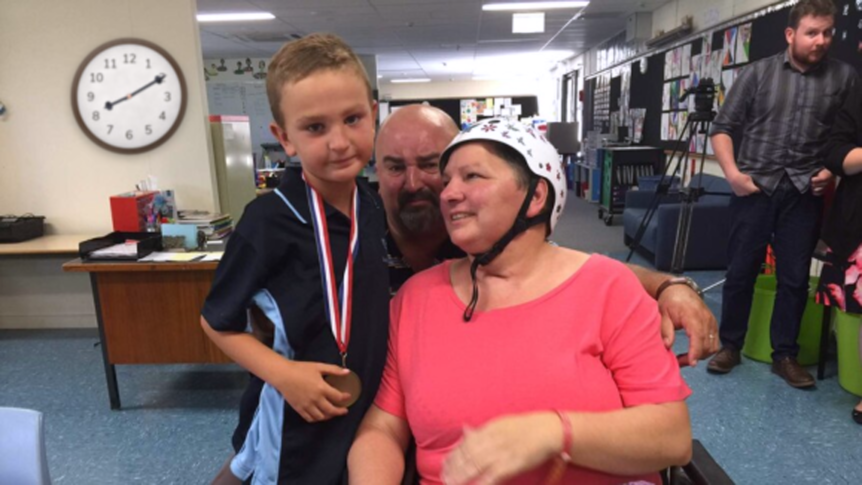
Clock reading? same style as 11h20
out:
8h10
